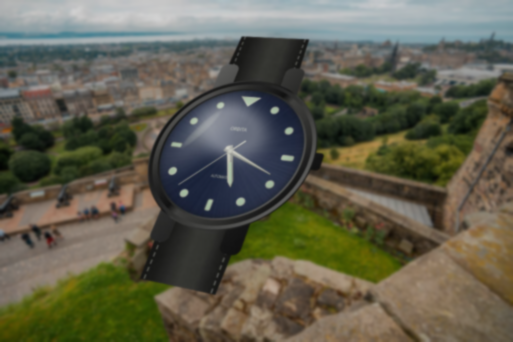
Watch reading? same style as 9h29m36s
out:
5h18m37s
